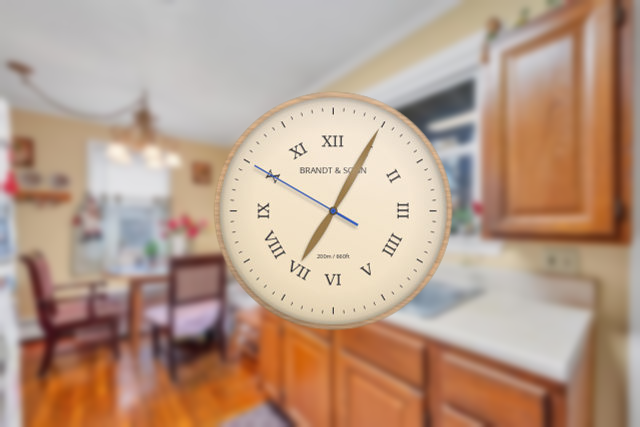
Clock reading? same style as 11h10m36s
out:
7h04m50s
